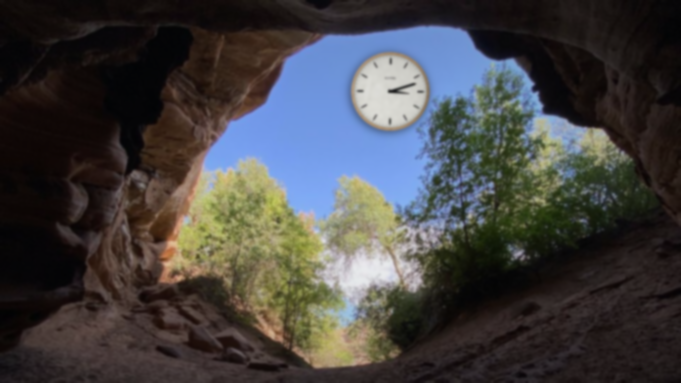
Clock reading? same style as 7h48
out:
3h12
